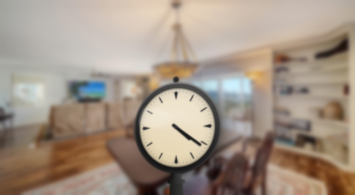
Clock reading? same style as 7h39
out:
4h21
